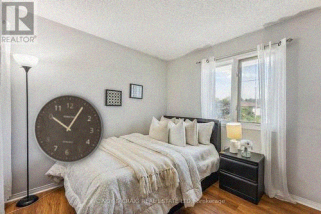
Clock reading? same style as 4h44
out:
10h05
